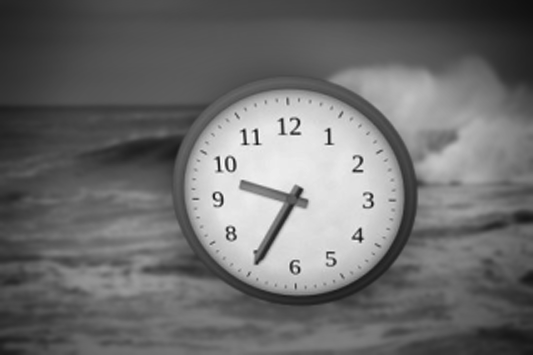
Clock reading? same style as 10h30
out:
9h35
